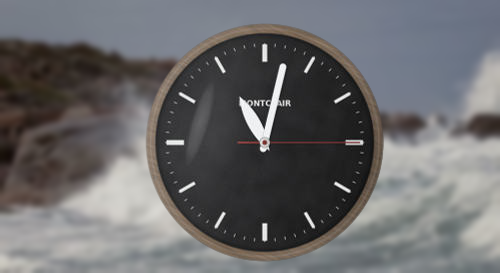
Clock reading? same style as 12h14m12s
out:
11h02m15s
